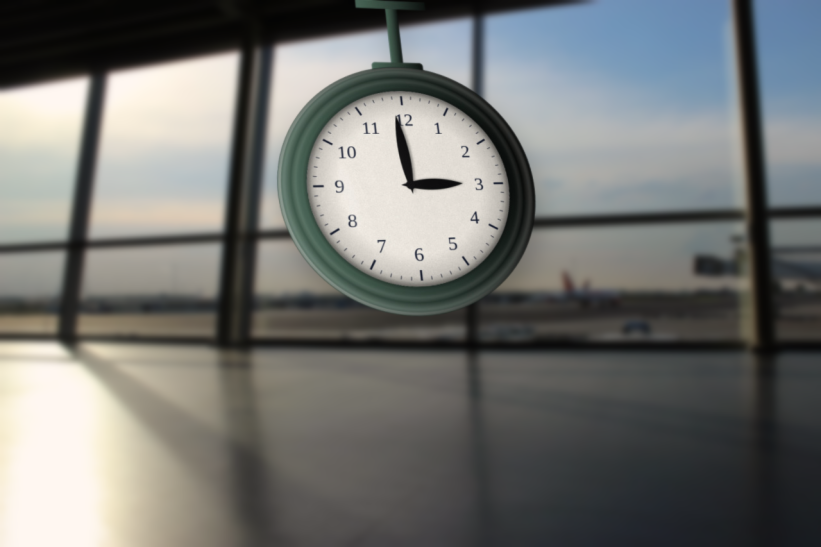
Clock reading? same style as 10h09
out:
2h59
